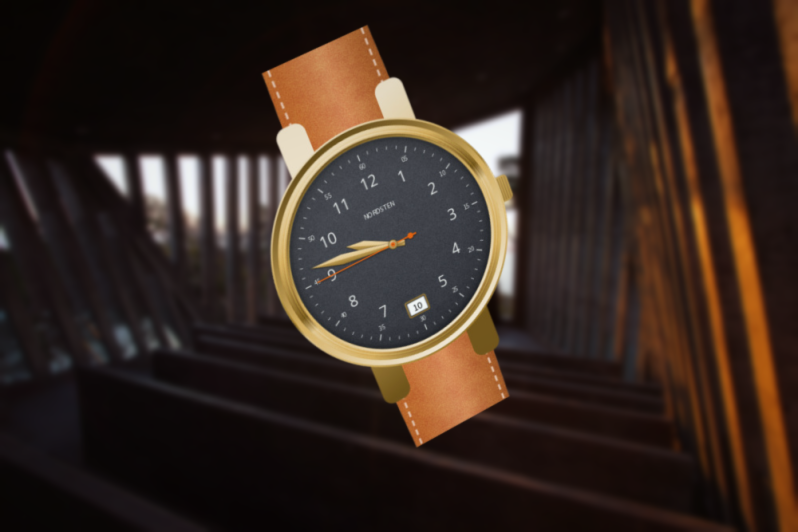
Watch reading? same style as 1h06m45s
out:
9h46m45s
